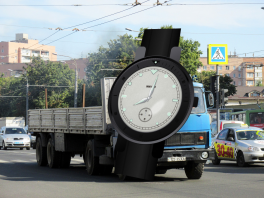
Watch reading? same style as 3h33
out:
8h02
